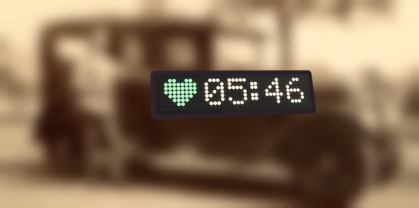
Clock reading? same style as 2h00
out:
5h46
